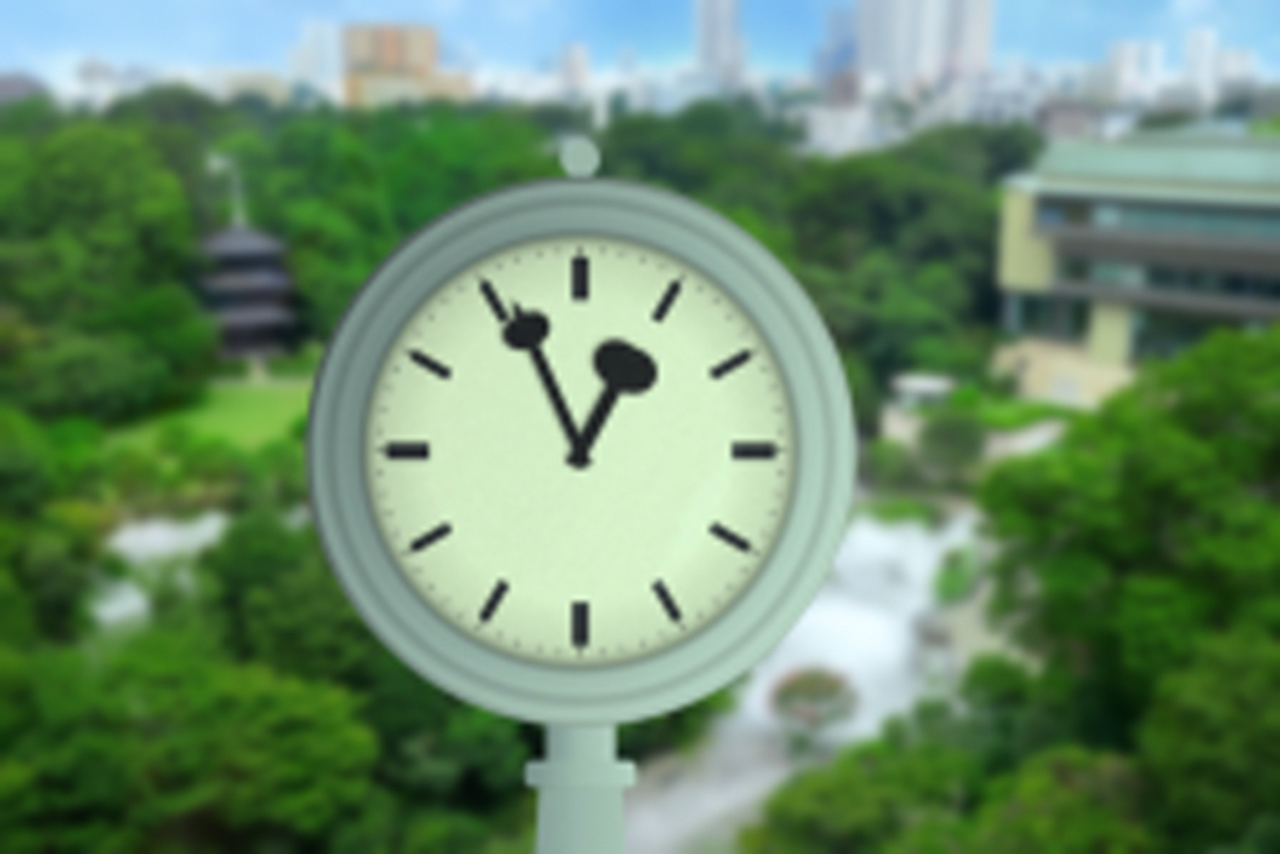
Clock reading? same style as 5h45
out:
12h56
